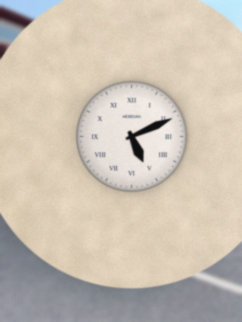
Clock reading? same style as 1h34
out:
5h11
